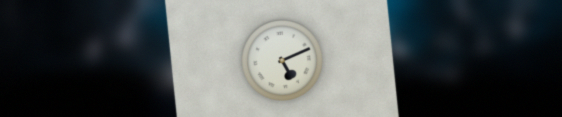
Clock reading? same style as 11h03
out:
5h12
